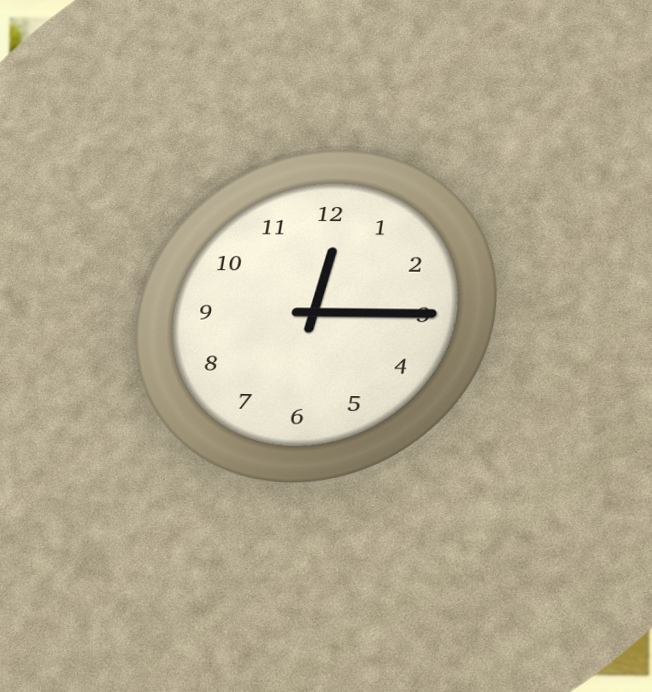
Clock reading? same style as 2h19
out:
12h15
